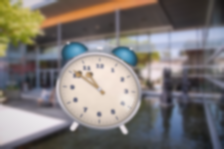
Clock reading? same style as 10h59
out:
10h51
